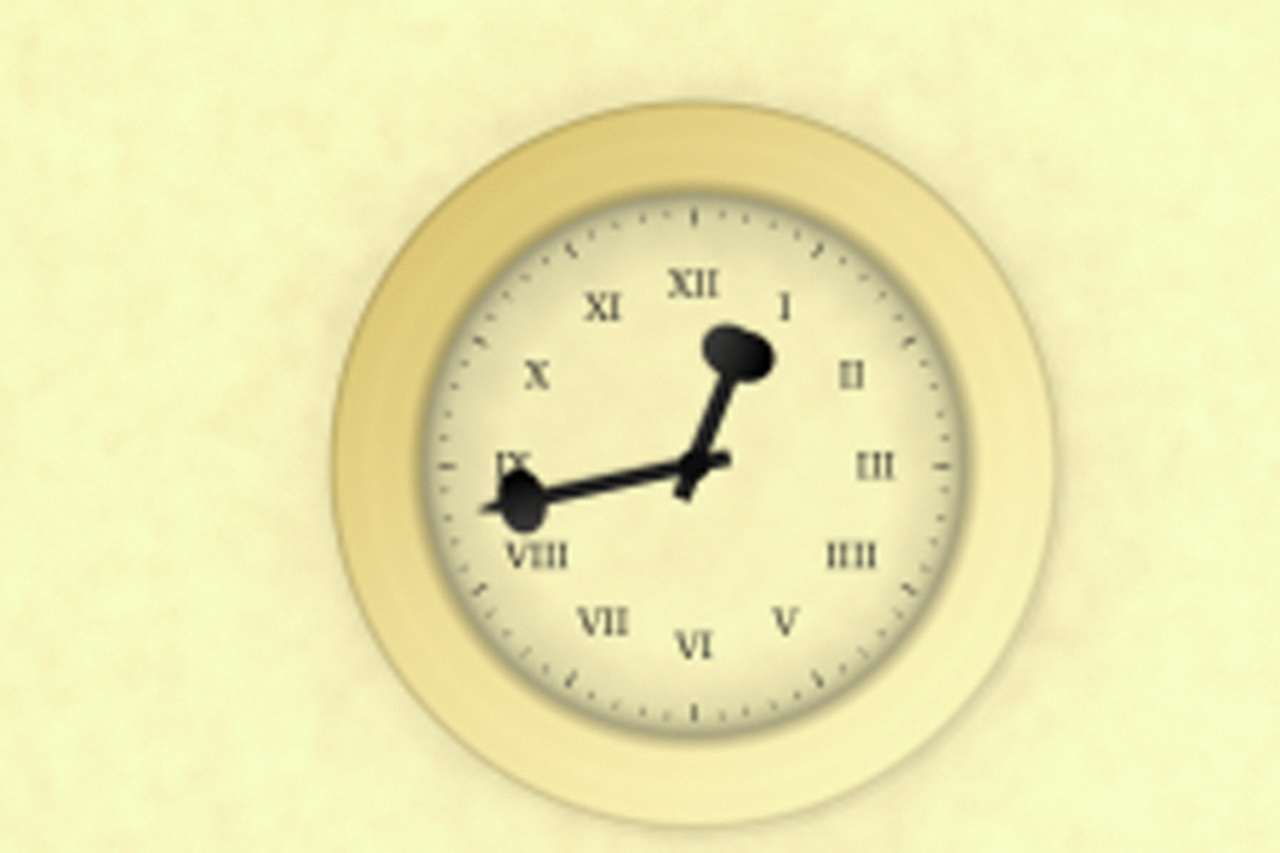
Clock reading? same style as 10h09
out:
12h43
